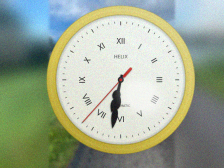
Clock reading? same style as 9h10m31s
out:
6h31m37s
